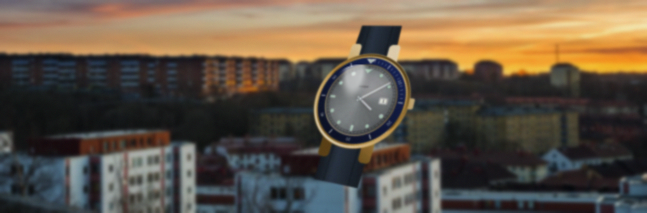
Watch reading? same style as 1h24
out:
4h09
